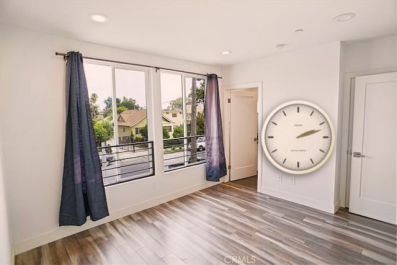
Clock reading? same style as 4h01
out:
2h12
